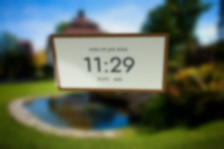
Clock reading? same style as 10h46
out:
11h29
